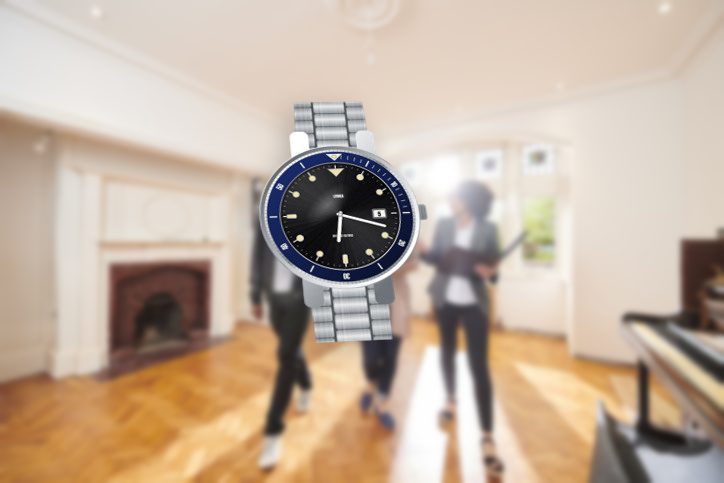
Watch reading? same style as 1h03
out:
6h18
